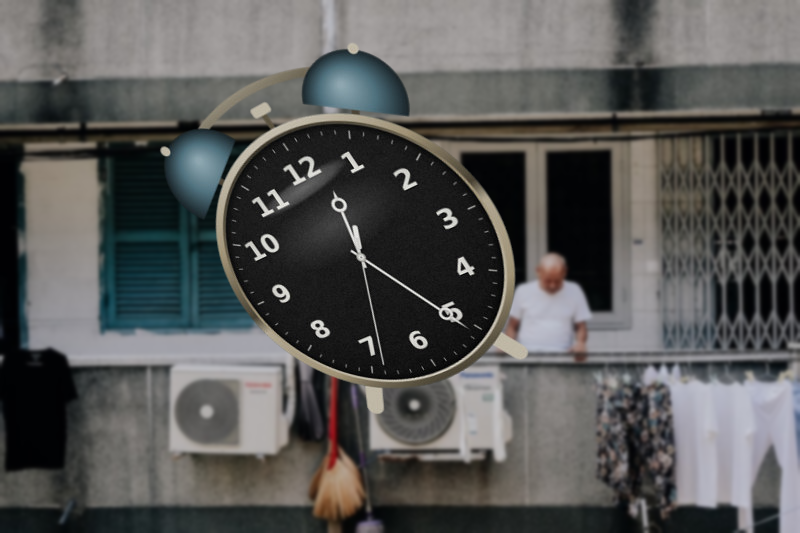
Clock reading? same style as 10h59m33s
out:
12h25m34s
